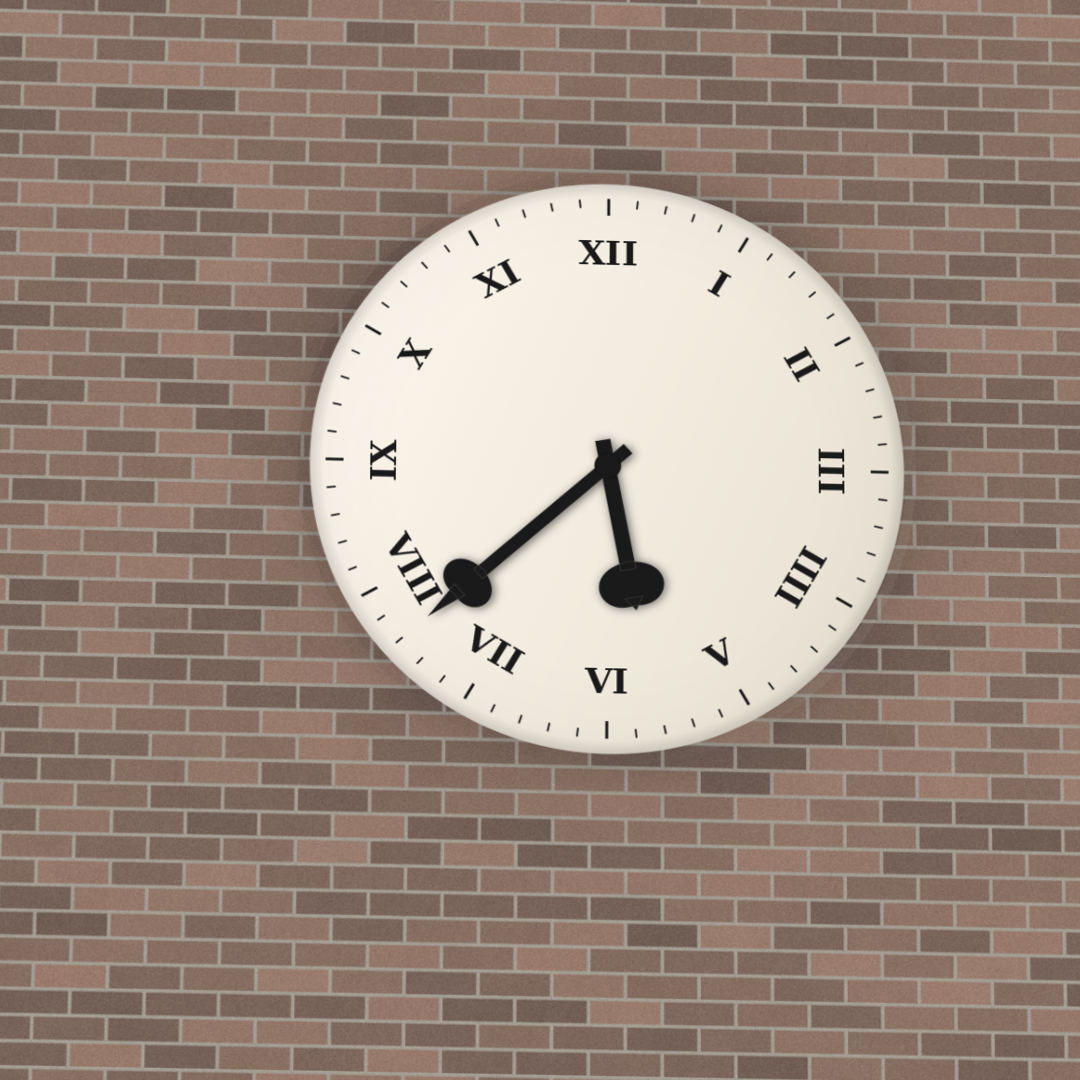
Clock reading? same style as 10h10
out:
5h38
